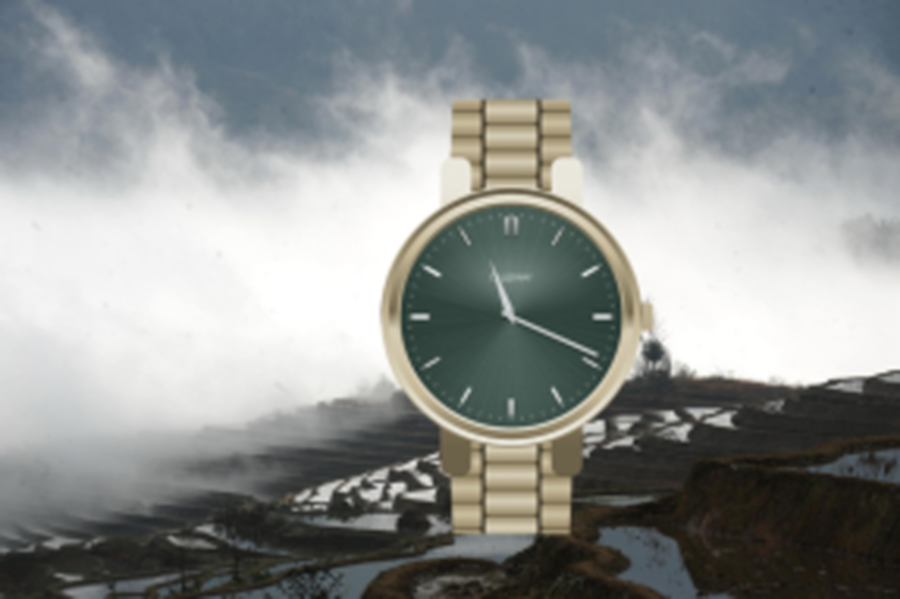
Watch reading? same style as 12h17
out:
11h19
